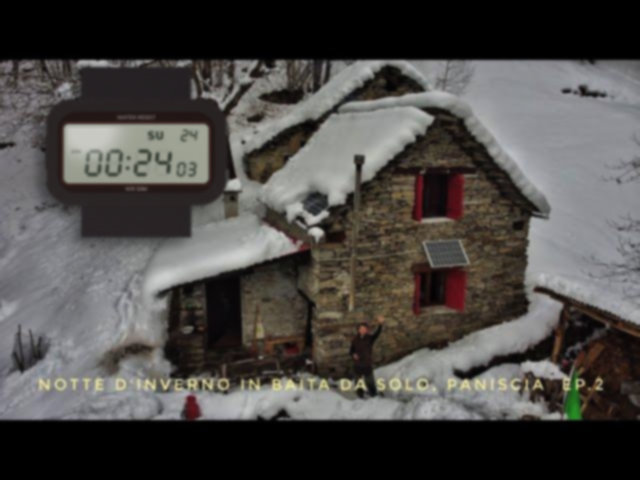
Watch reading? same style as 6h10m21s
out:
0h24m03s
